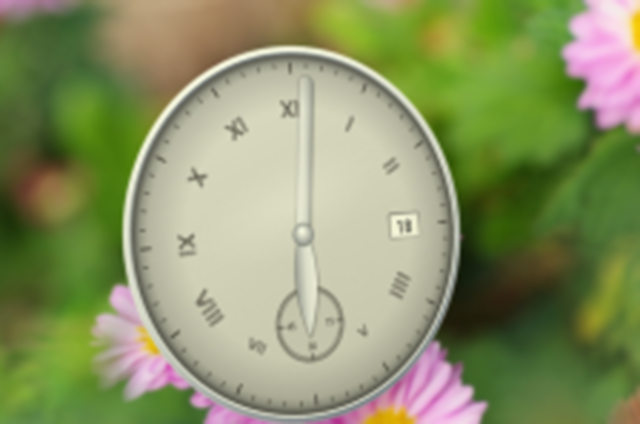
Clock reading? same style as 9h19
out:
6h01
